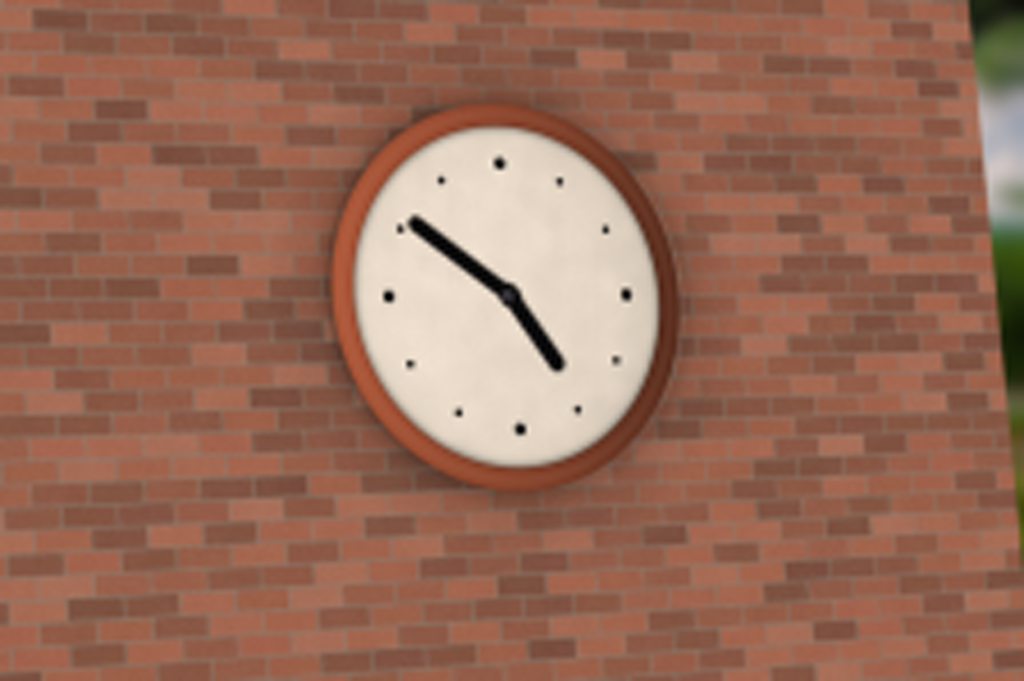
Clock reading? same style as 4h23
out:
4h51
